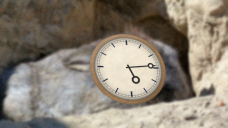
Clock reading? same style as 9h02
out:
5h14
